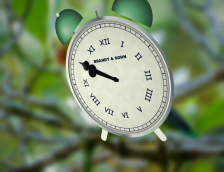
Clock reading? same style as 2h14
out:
9h50
